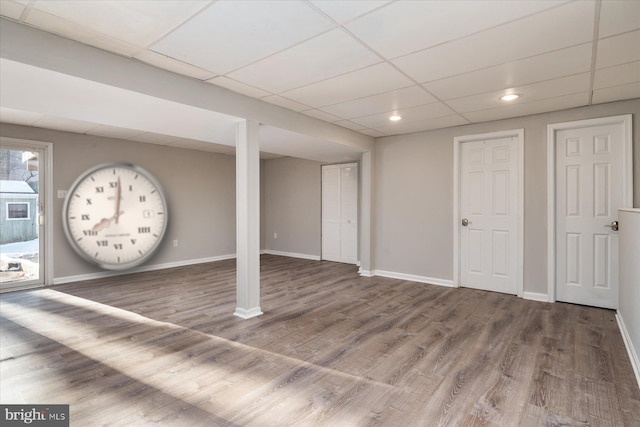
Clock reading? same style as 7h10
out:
8h01
